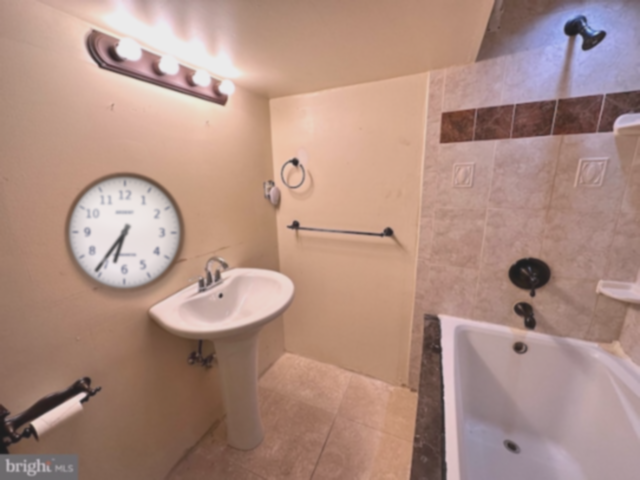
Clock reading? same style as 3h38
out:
6h36
